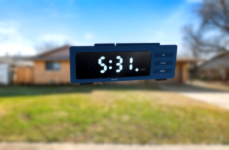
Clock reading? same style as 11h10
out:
5h31
